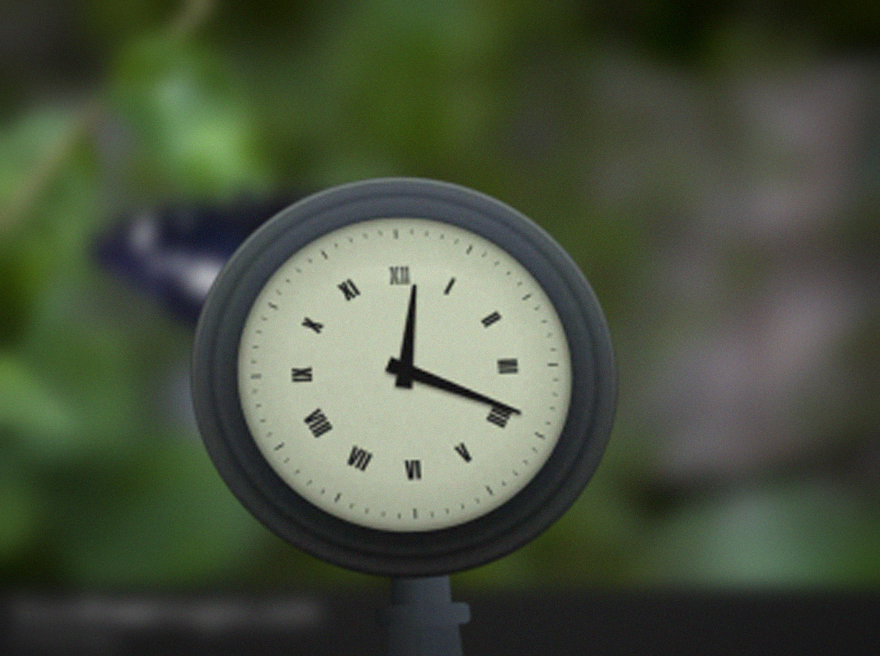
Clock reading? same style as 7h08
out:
12h19
